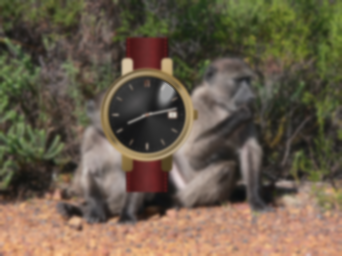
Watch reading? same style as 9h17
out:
8h13
